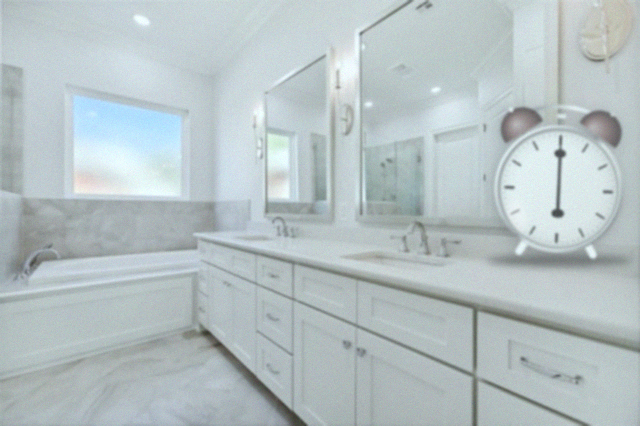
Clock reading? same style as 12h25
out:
6h00
